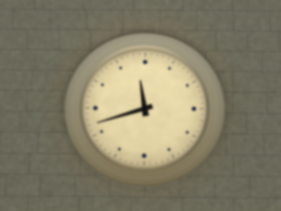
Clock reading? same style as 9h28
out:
11h42
